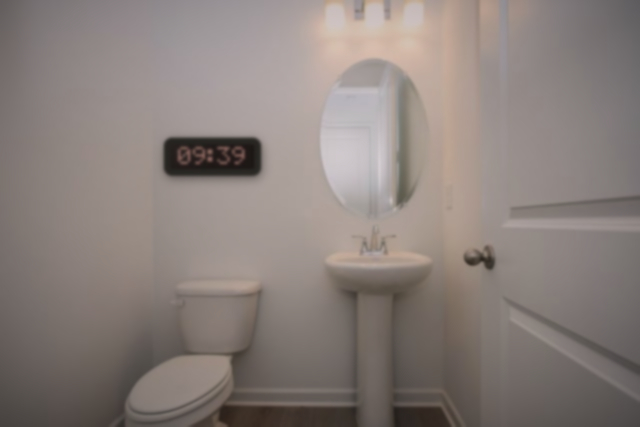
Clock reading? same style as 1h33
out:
9h39
